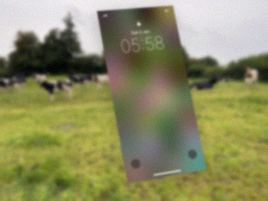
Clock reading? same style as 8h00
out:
5h58
